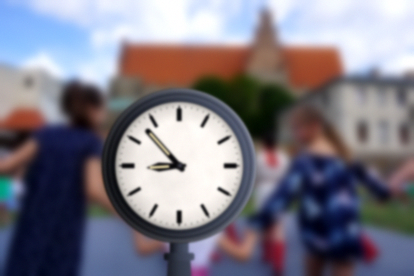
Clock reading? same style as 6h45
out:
8h53
